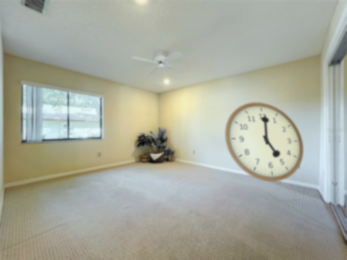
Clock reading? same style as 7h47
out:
5h01
